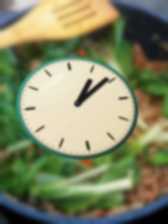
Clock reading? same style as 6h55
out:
1h09
